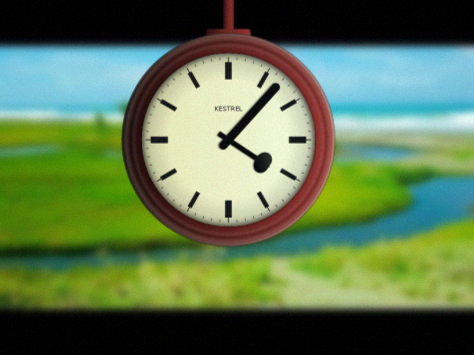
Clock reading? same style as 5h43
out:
4h07
